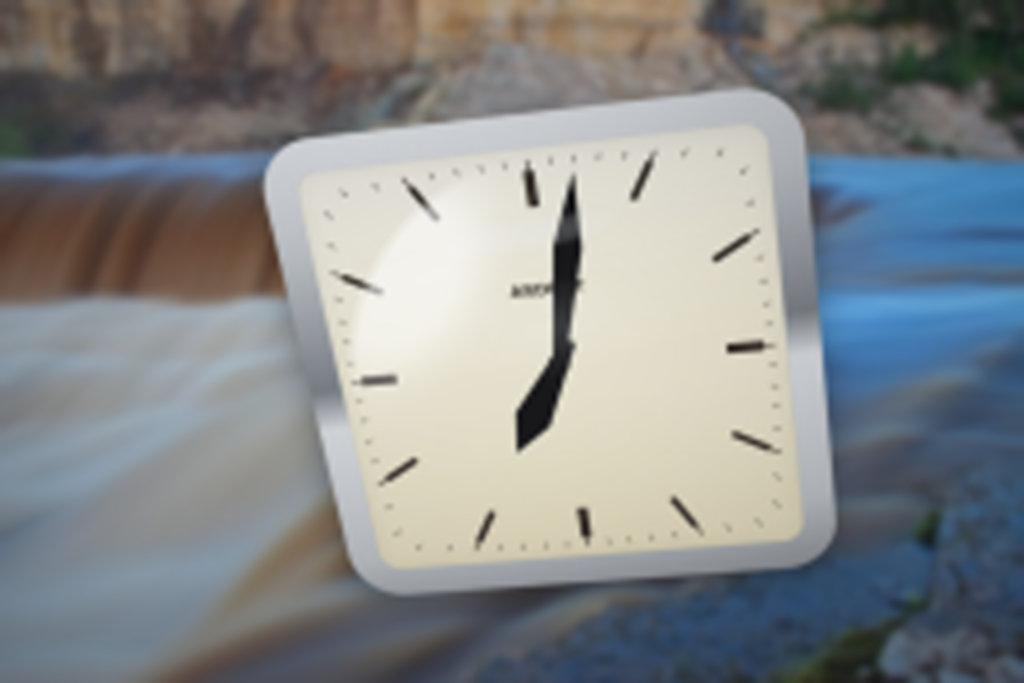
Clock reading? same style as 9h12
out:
7h02
